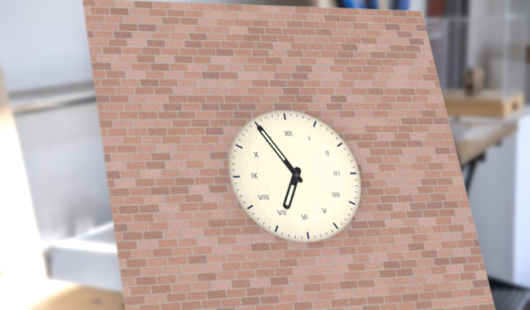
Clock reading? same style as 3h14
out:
6h55
